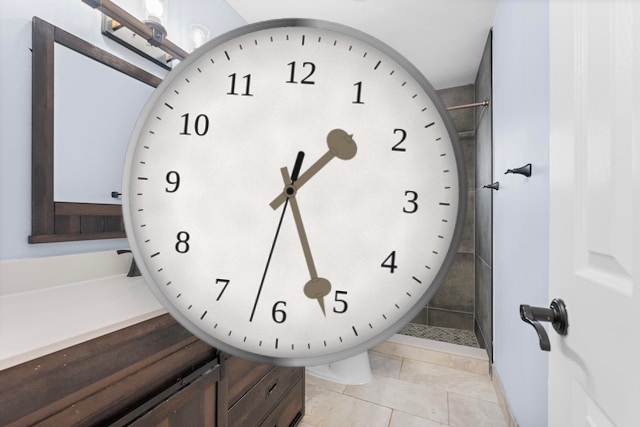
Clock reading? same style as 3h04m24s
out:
1h26m32s
